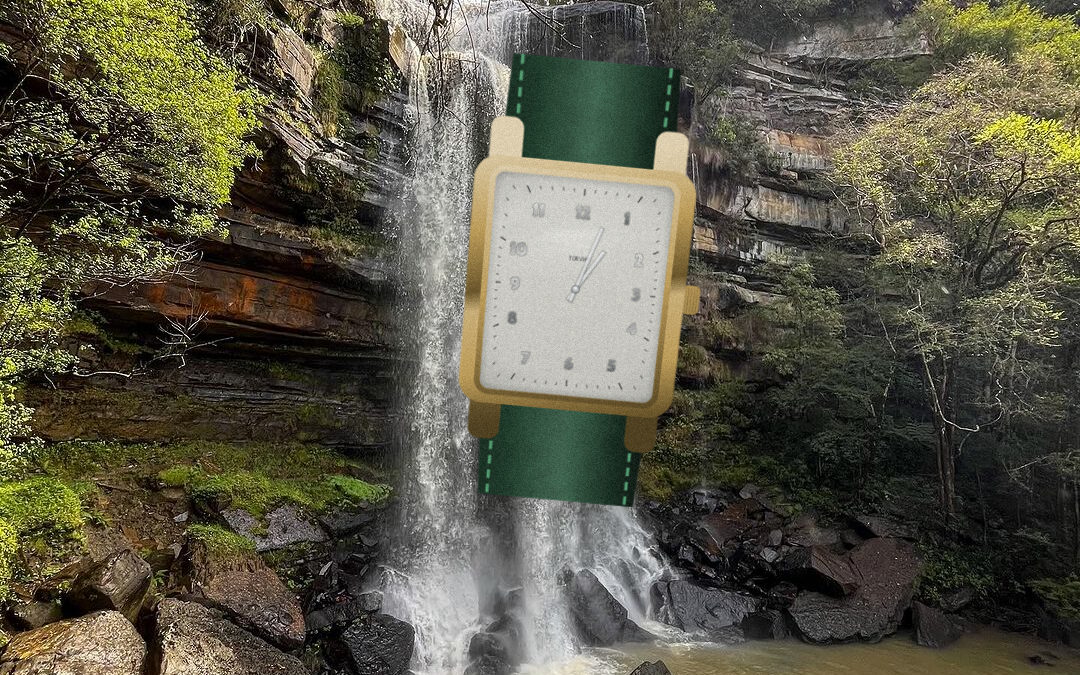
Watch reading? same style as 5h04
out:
1h03
